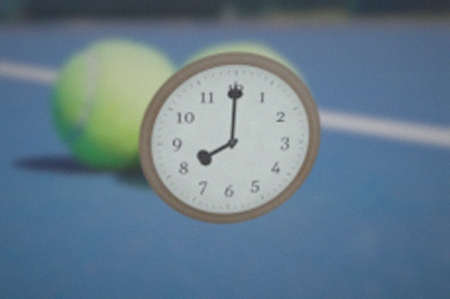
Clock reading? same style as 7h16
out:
8h00
